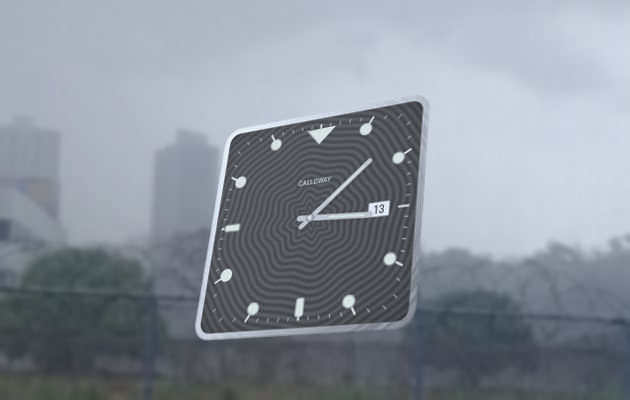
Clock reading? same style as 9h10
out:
3h08
